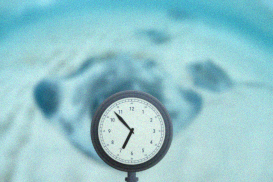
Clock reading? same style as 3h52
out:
6h53
